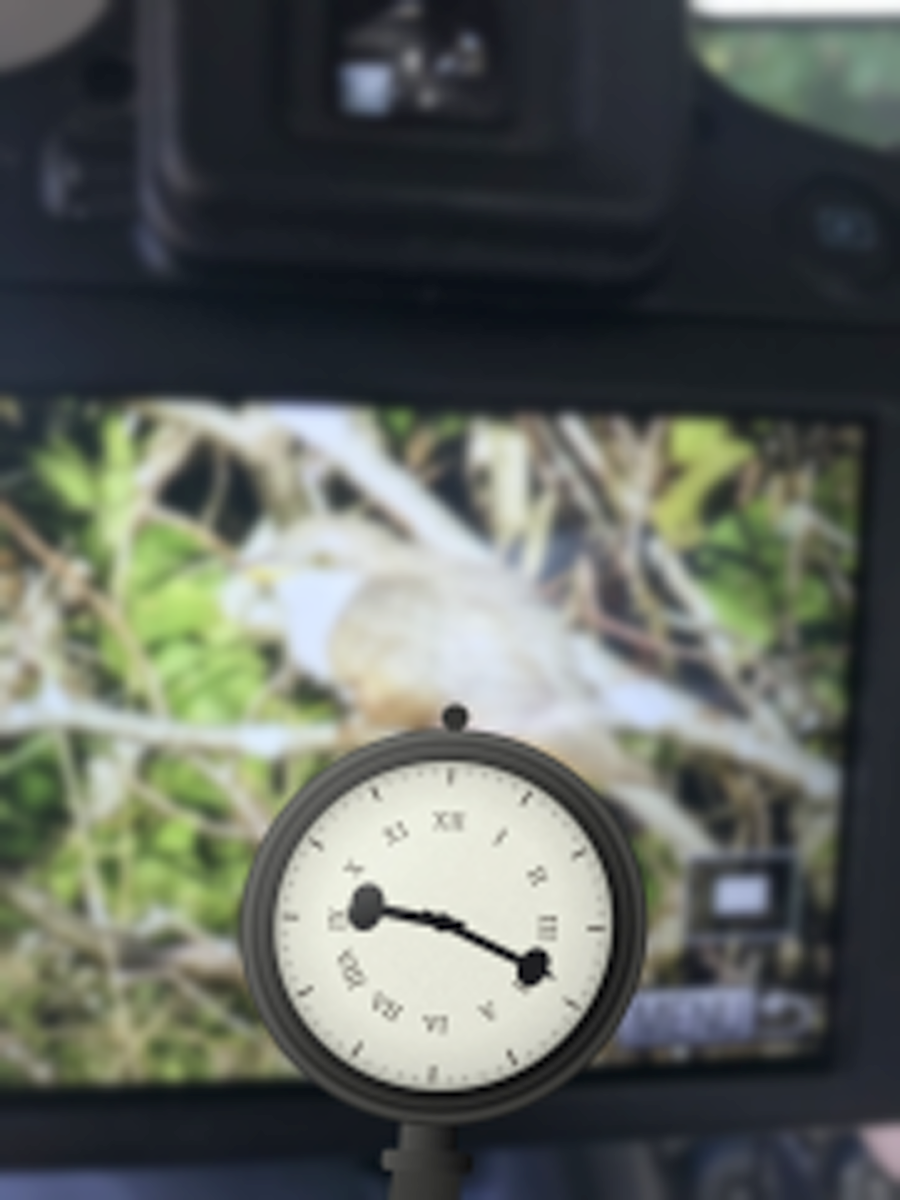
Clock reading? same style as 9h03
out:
9h19
